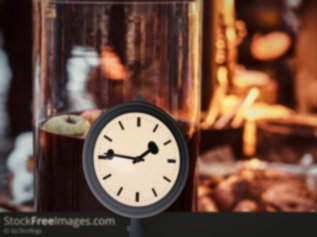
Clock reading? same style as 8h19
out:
1h46
